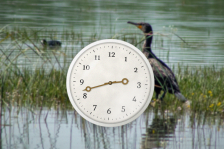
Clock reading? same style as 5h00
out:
2h42
